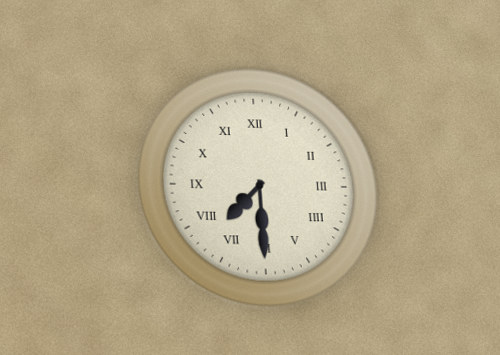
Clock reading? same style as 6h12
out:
7h30
